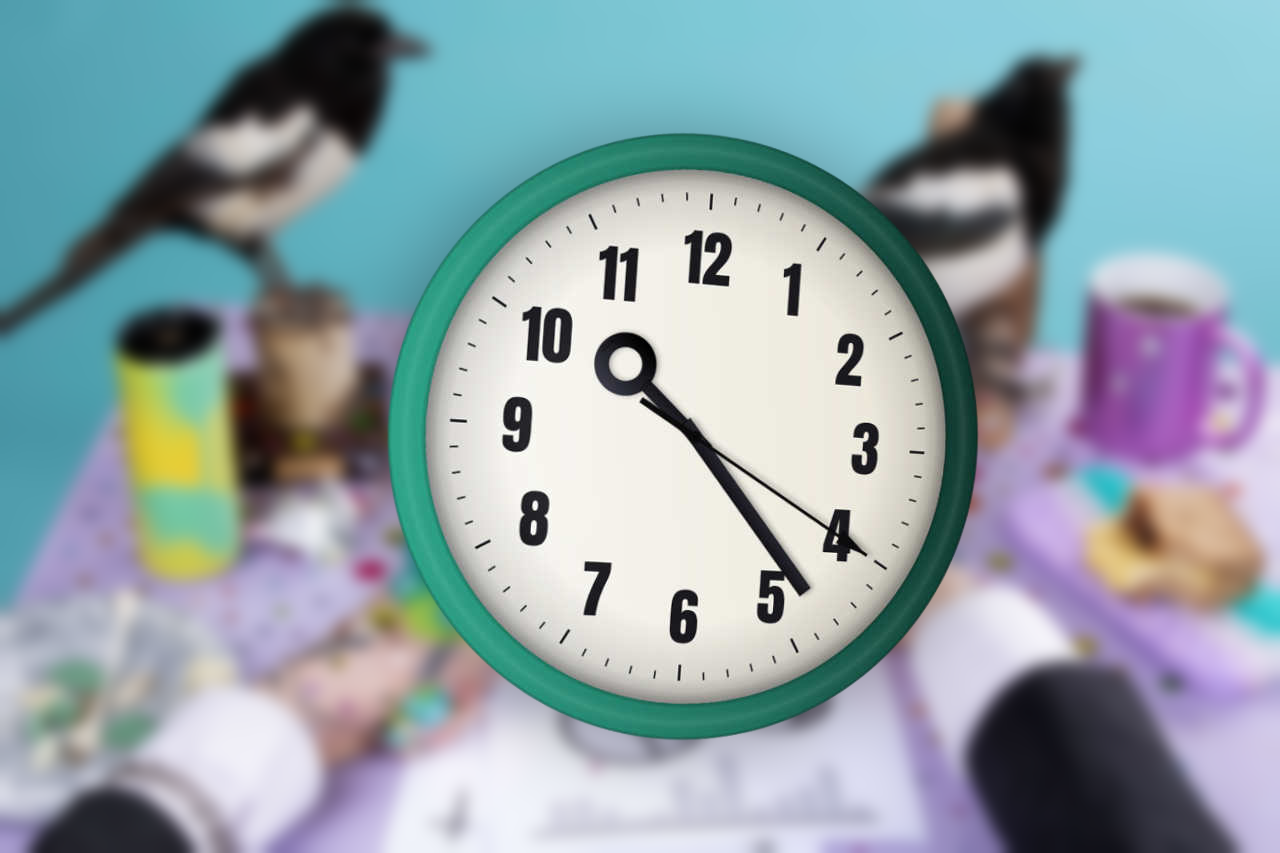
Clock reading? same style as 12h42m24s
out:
10h23m20s
